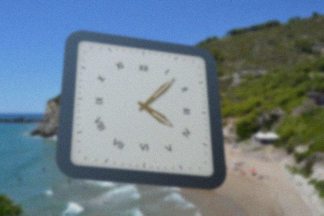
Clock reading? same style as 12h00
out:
4h07
